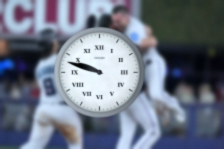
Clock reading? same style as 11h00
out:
9h48
